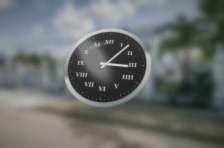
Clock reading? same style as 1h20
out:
3h07
